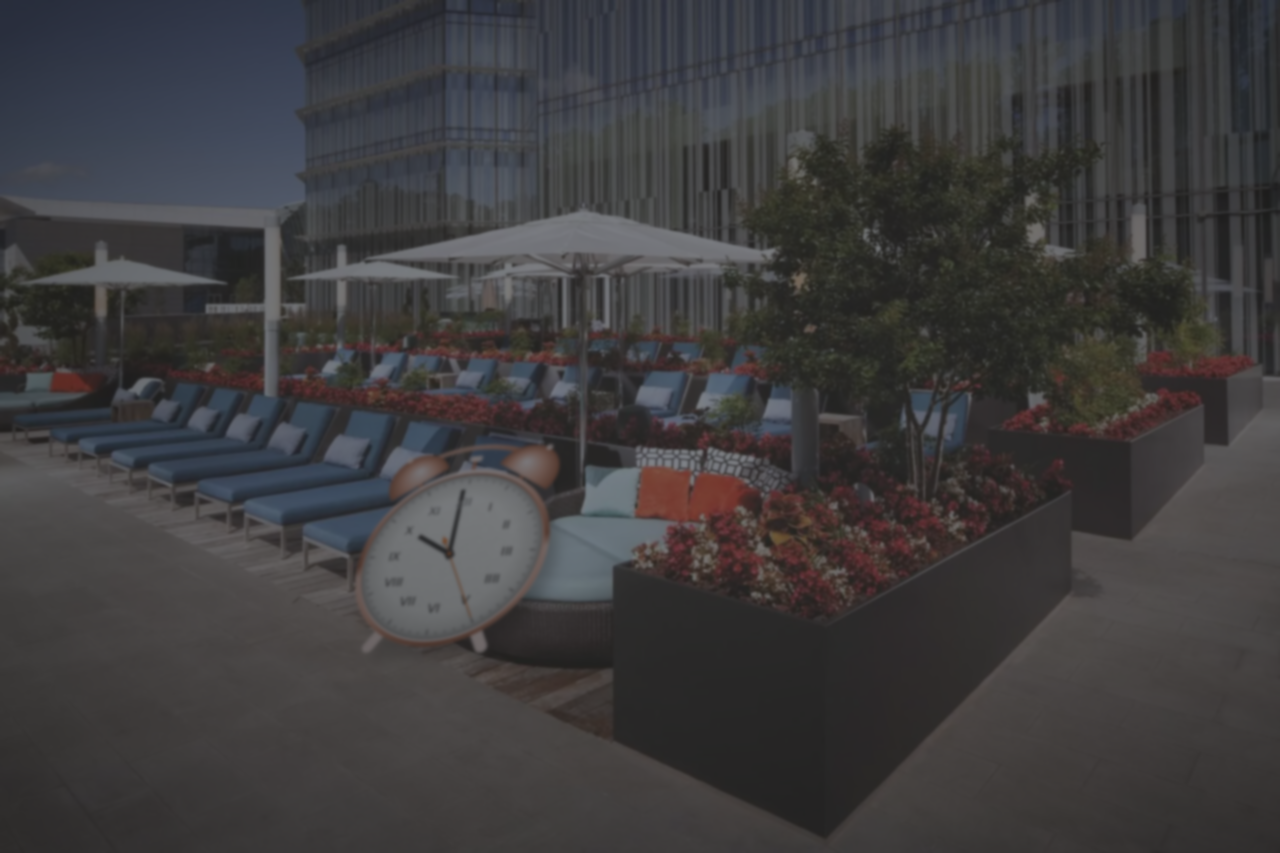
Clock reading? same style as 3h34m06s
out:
9h59m25s
